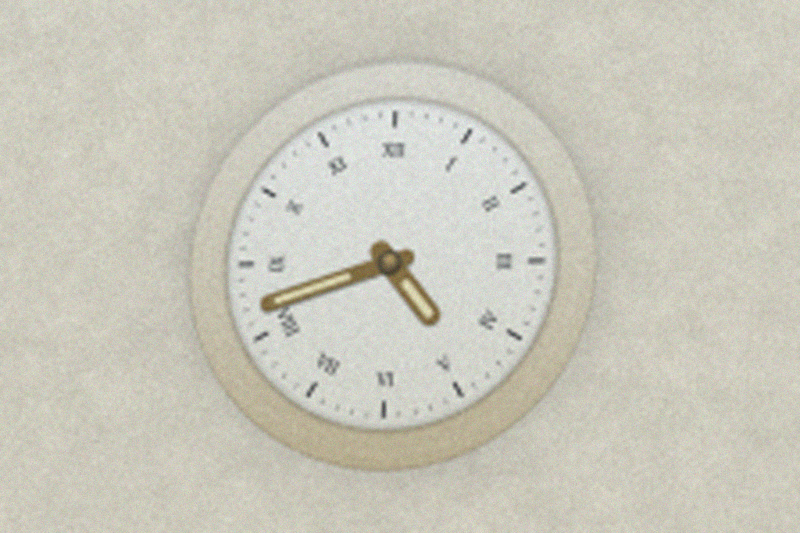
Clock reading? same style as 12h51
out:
4h42
